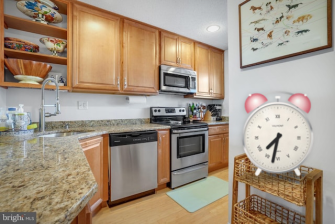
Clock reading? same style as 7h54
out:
7h32
